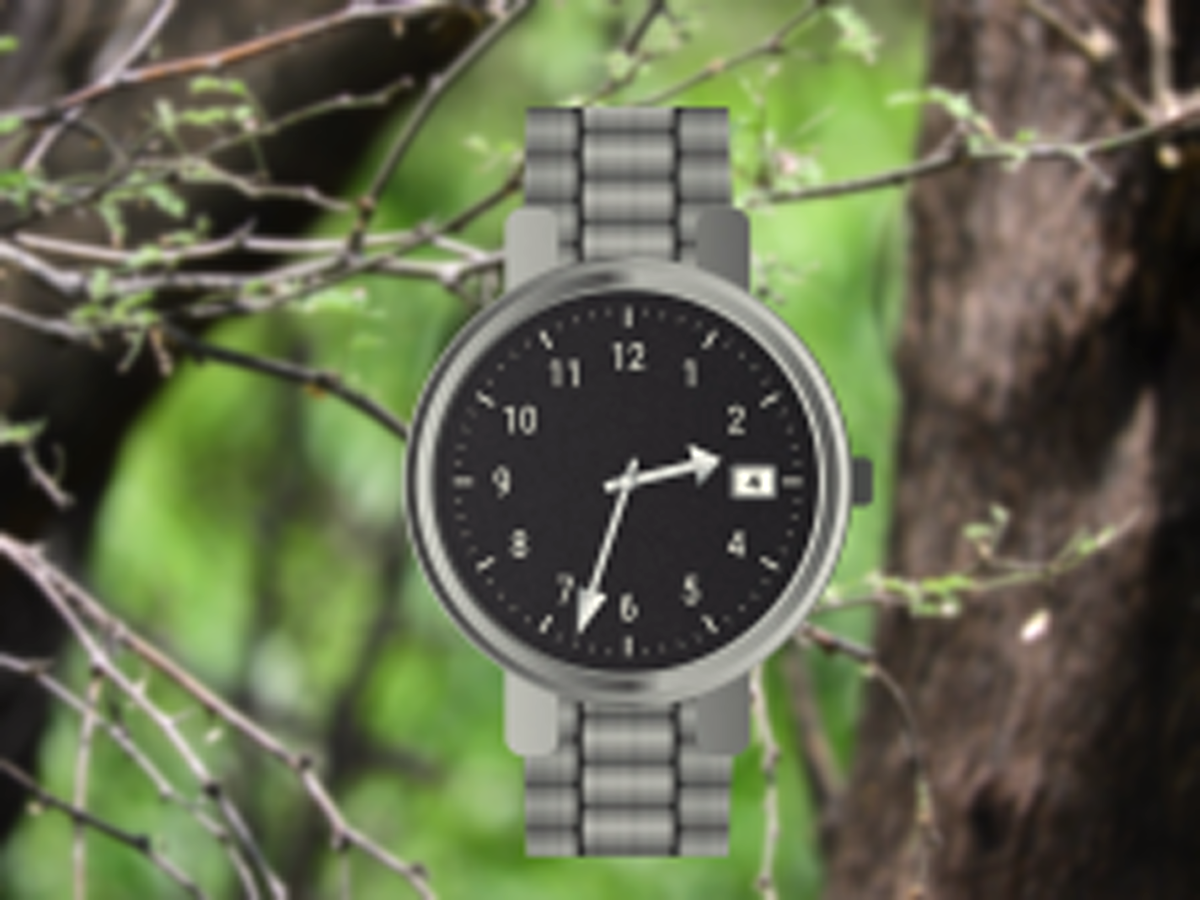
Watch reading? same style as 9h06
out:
2h33
